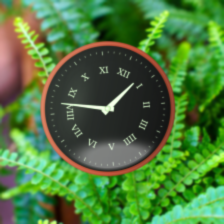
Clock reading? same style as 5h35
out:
12h42
